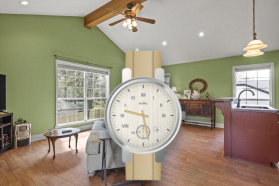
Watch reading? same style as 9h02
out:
9h28
